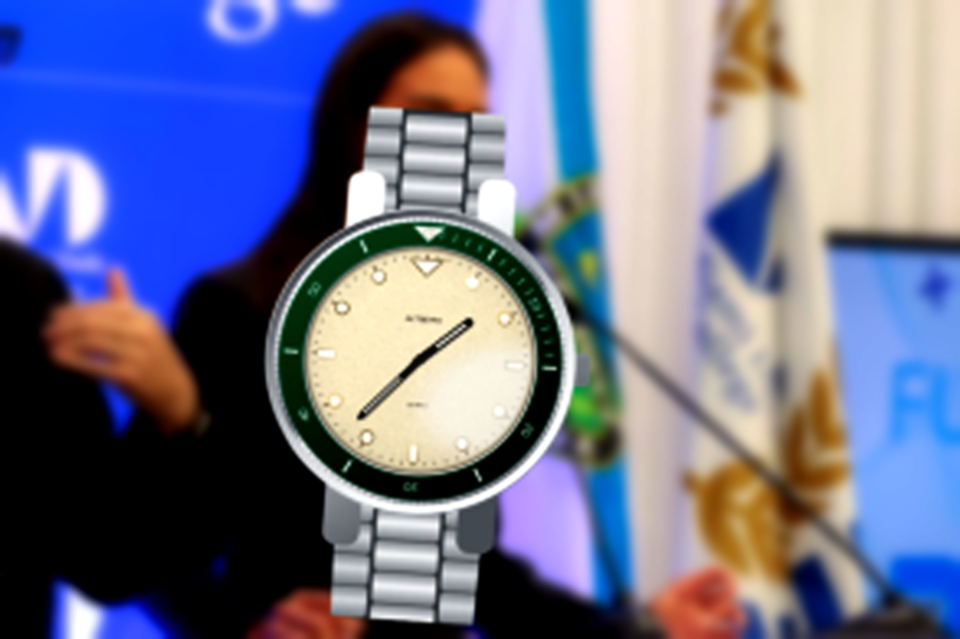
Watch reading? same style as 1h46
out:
1h37
